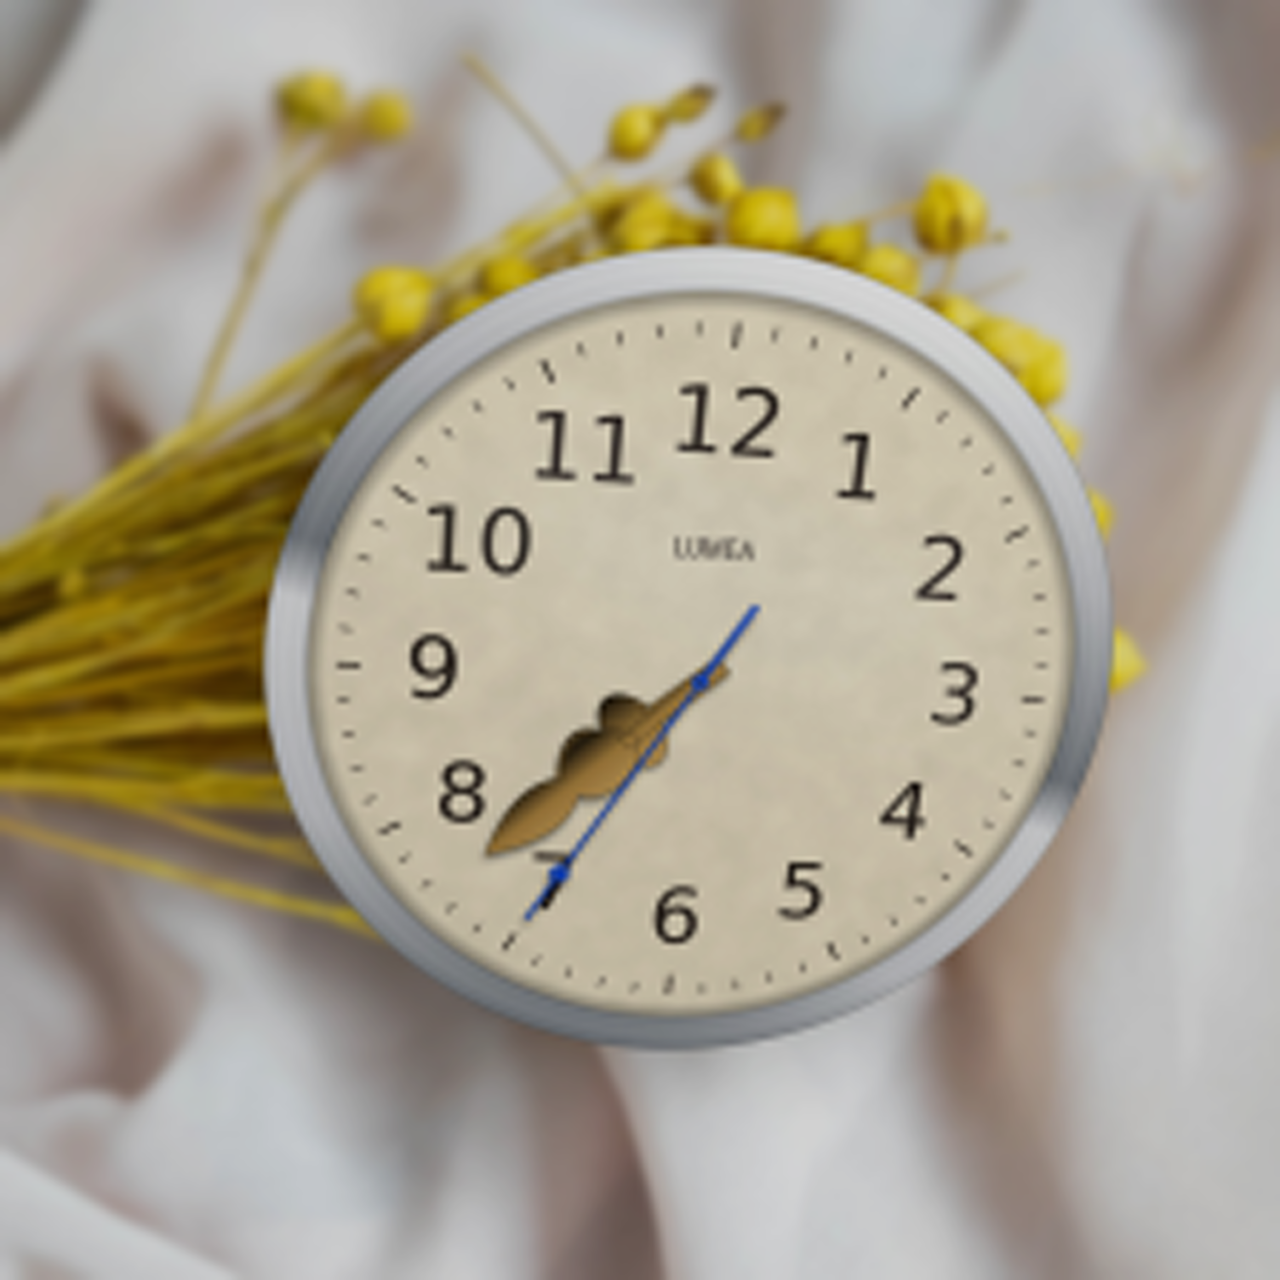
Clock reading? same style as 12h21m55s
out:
7h37m35s
